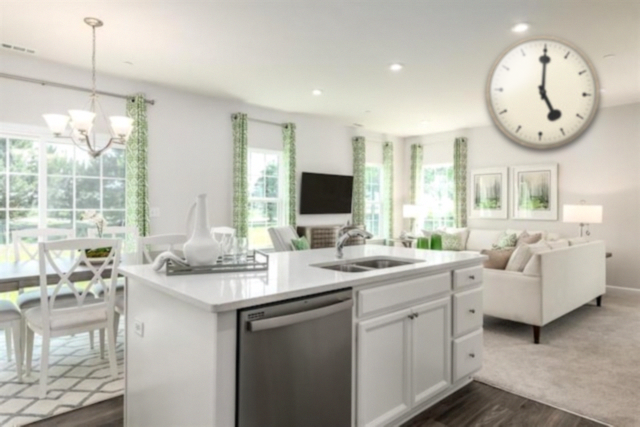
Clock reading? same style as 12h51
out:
5h00
